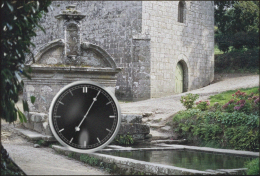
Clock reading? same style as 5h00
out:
7h05
